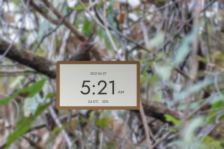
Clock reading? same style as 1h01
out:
5h21
